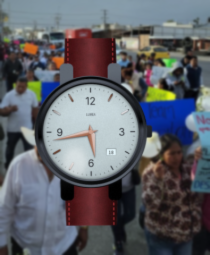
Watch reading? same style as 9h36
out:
5h43
